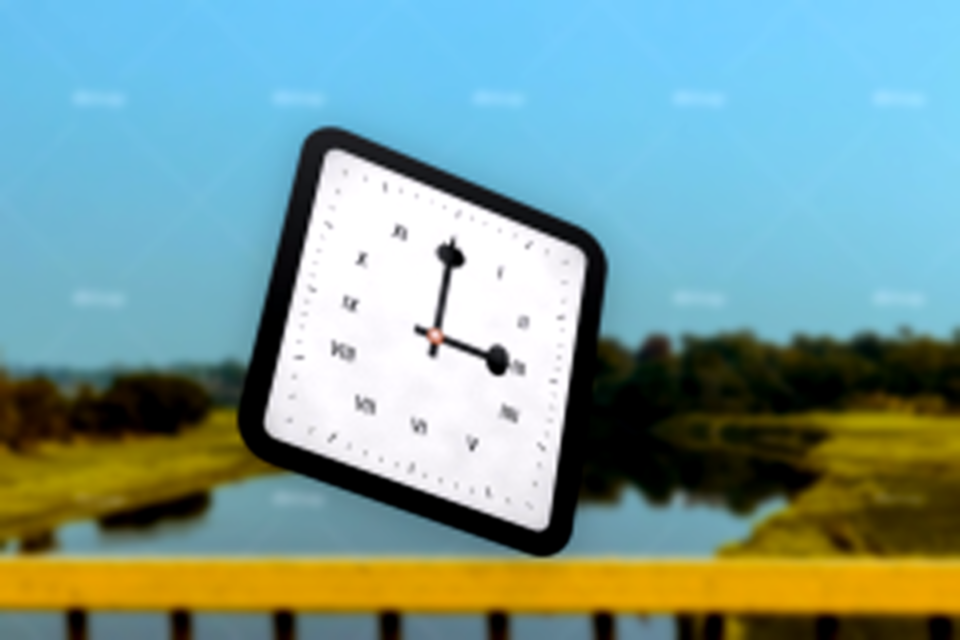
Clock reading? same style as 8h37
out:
3h00
